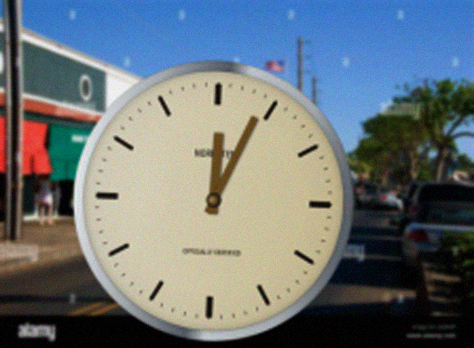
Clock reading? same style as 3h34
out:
12h04
